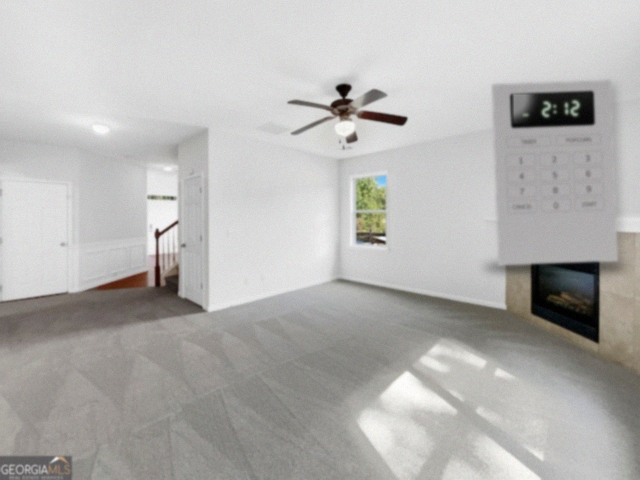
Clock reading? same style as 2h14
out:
2h12
